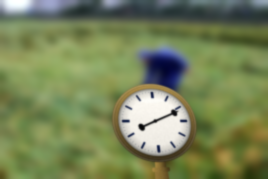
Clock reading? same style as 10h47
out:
8h11
